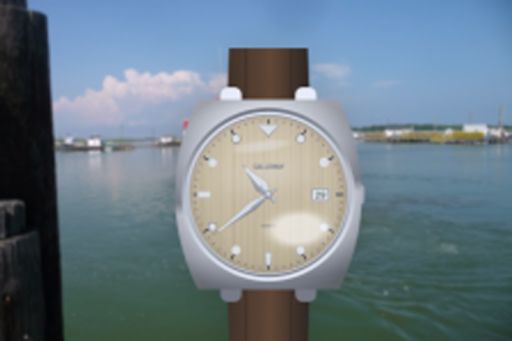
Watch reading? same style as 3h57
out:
10h39
